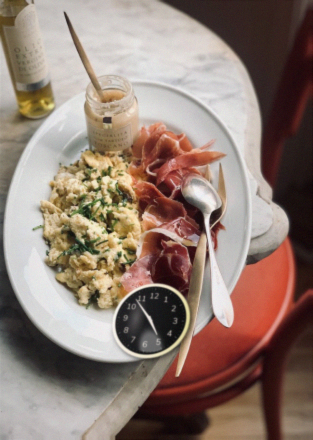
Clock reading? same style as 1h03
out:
4h53
